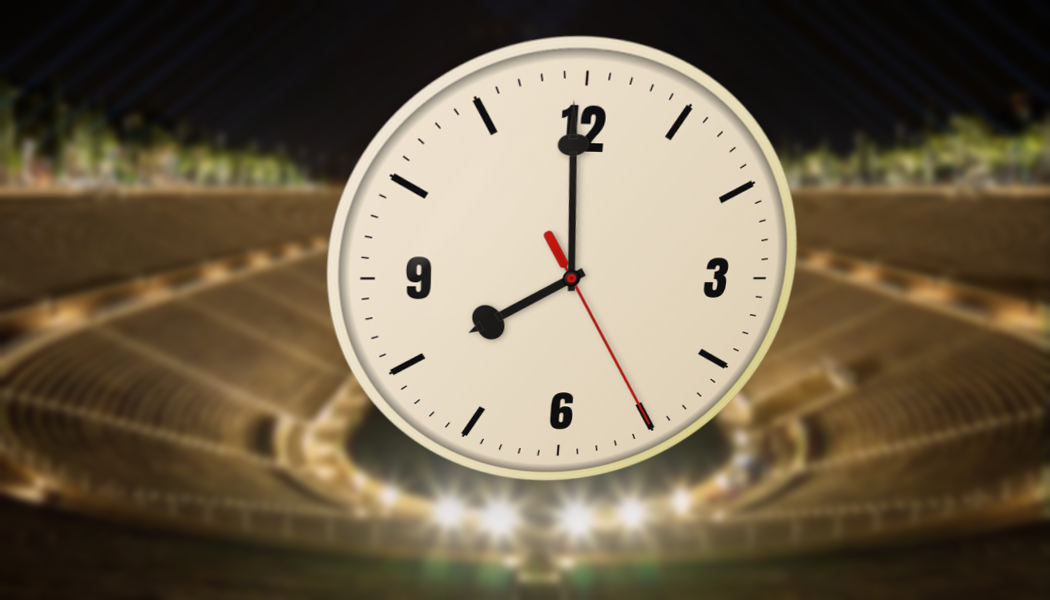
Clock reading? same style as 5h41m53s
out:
7h59m25s
